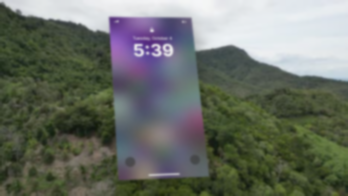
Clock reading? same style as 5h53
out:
5h39
